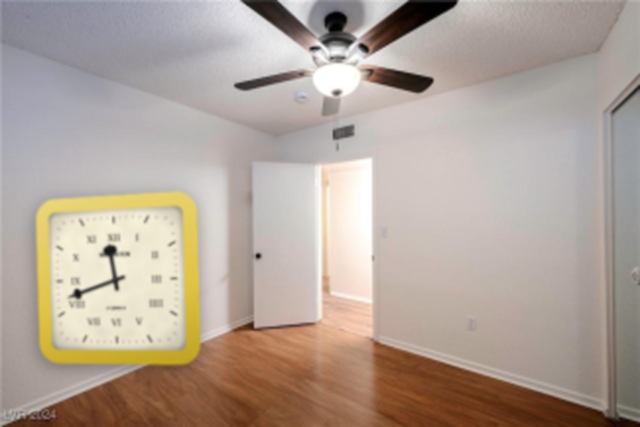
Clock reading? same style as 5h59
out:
11h42
